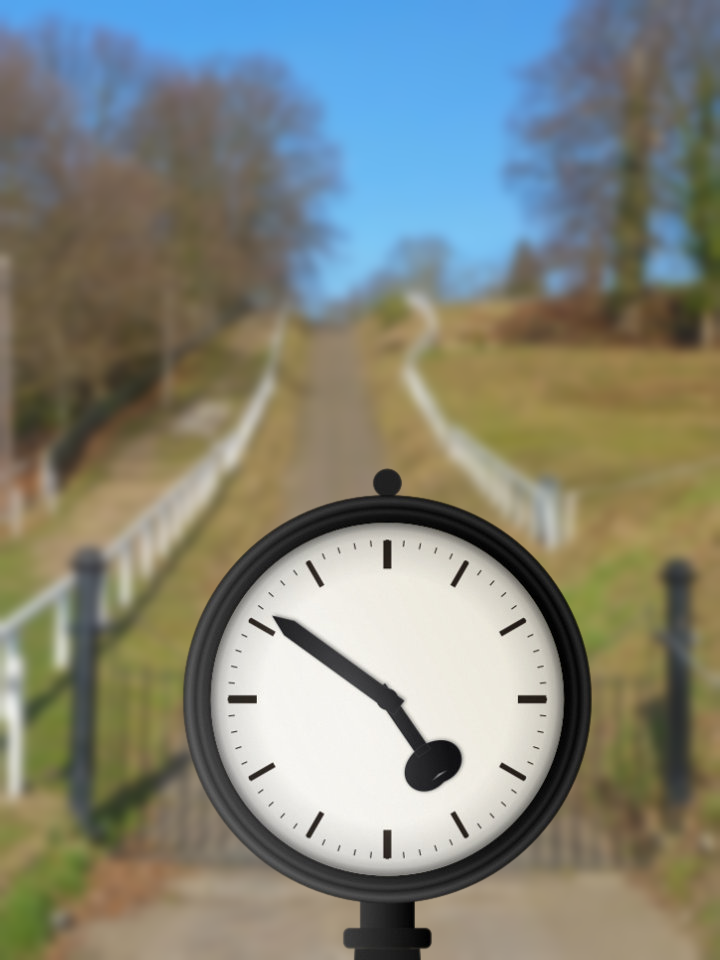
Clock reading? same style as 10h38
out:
4h51
